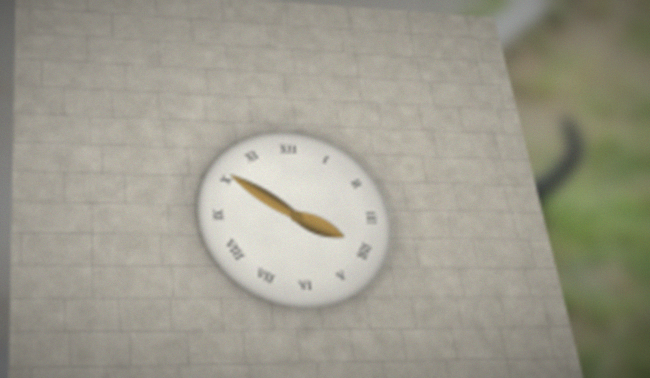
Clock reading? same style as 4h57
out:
3h51
